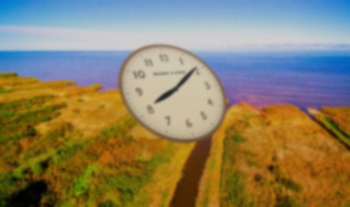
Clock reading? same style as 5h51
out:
8h09
